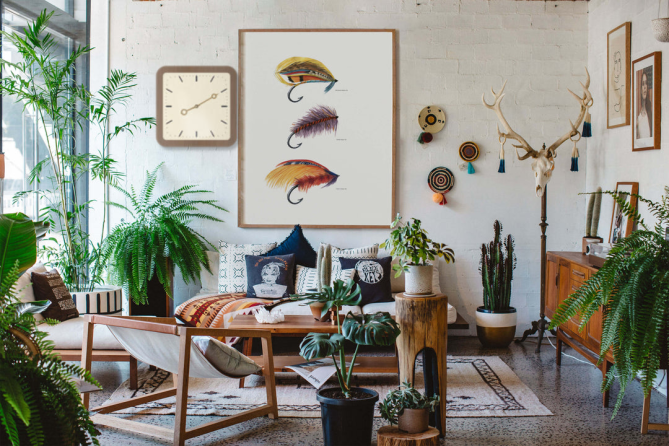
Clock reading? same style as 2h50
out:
8h10
